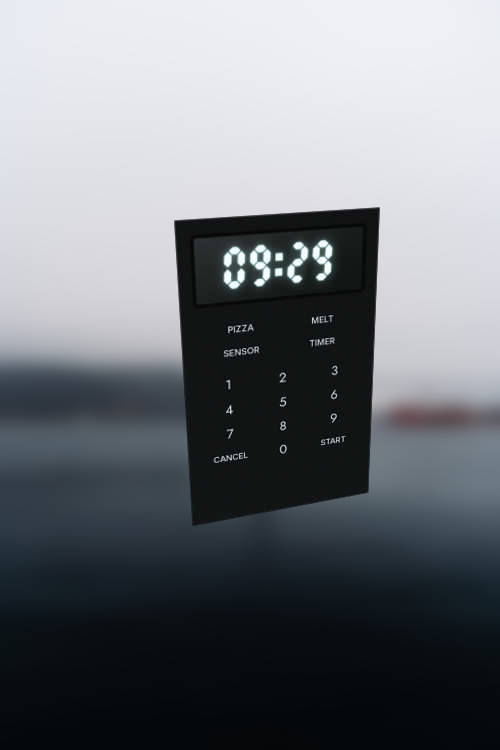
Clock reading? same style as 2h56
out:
9h29
